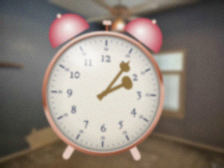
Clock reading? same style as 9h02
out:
2h06
